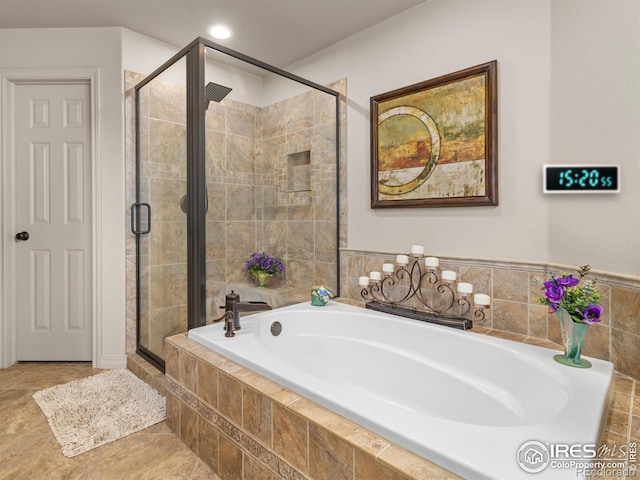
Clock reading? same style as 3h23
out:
15h20
